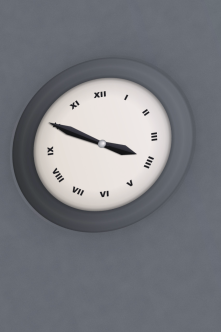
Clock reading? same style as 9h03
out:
3h50
